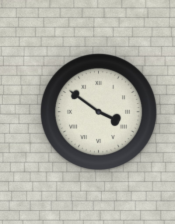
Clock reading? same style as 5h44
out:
3h51
